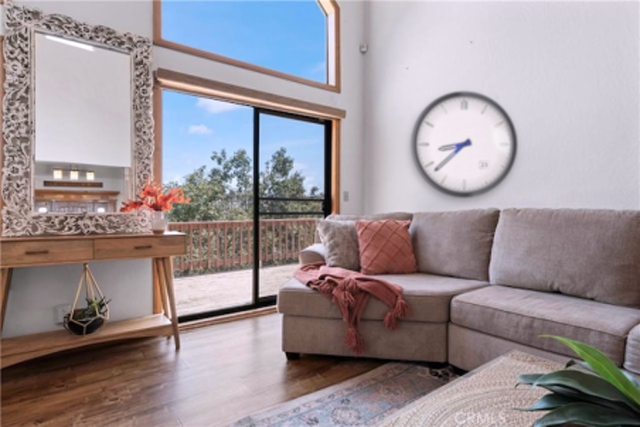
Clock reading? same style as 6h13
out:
8h38
